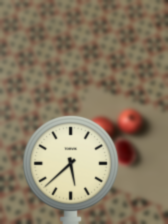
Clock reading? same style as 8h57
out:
5h38
